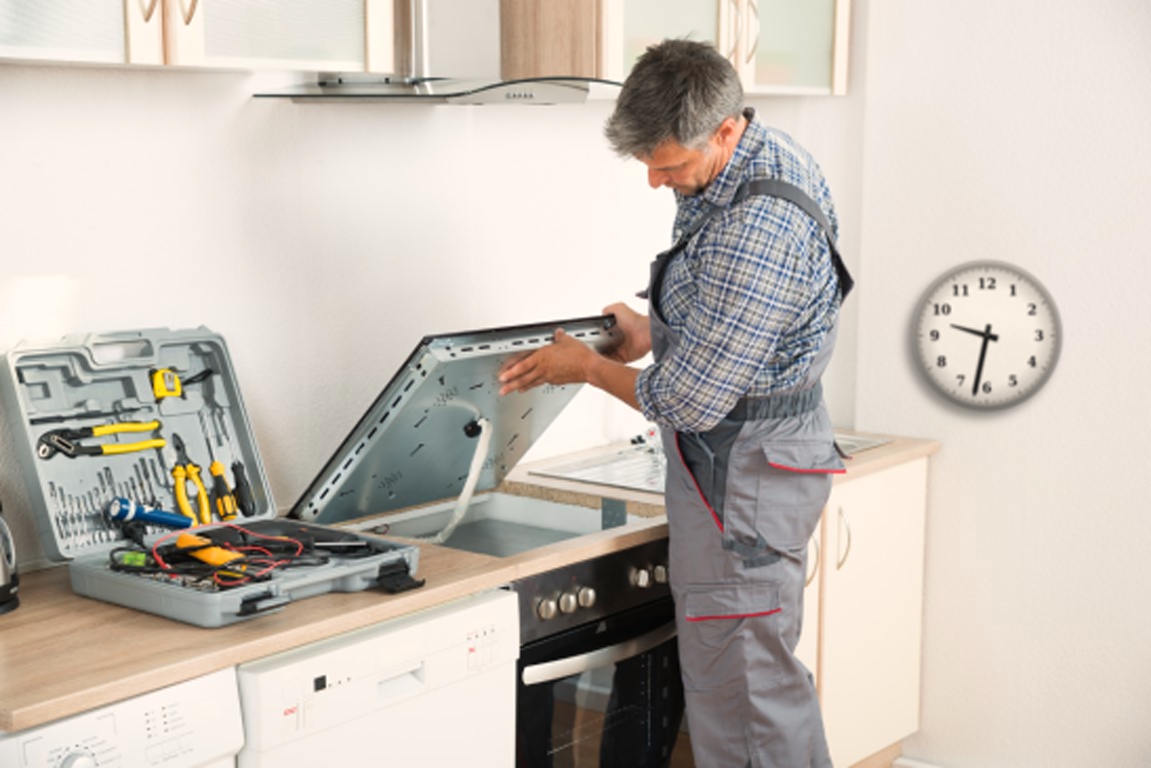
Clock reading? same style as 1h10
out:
9h32
